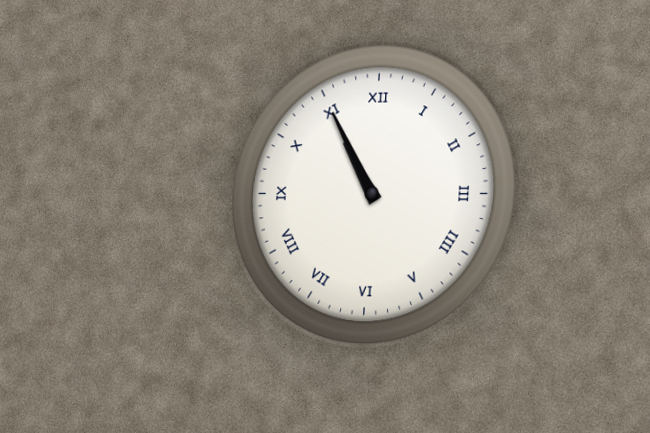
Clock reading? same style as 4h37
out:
10h55
